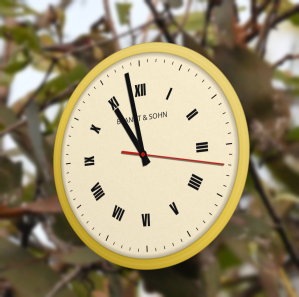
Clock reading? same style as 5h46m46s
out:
10h58m17s
